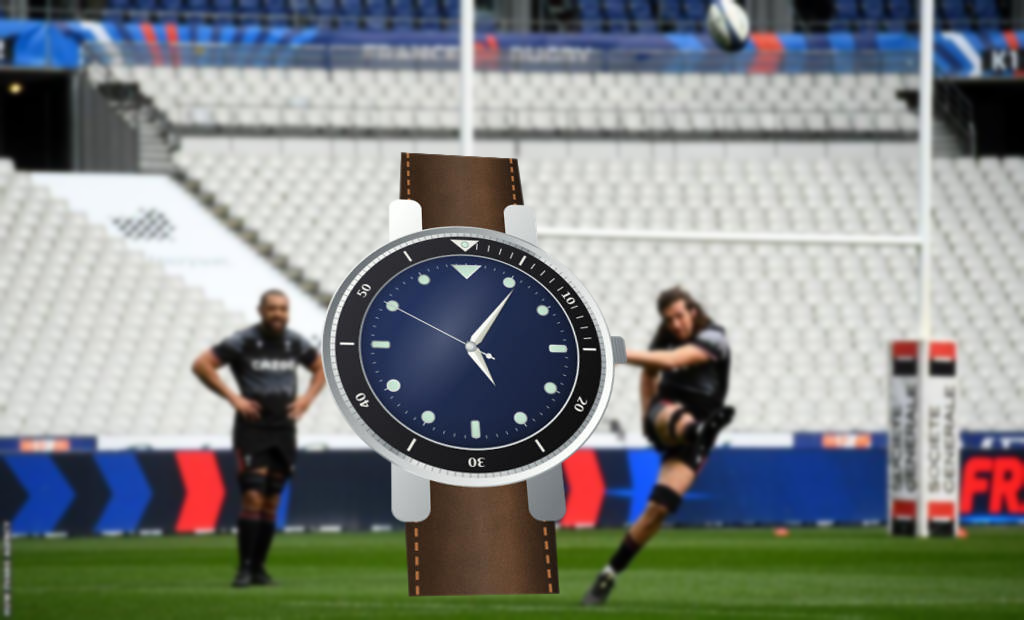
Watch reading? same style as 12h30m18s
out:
5h05m50s
